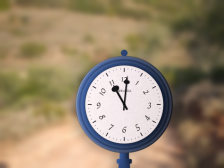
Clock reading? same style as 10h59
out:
11h01
